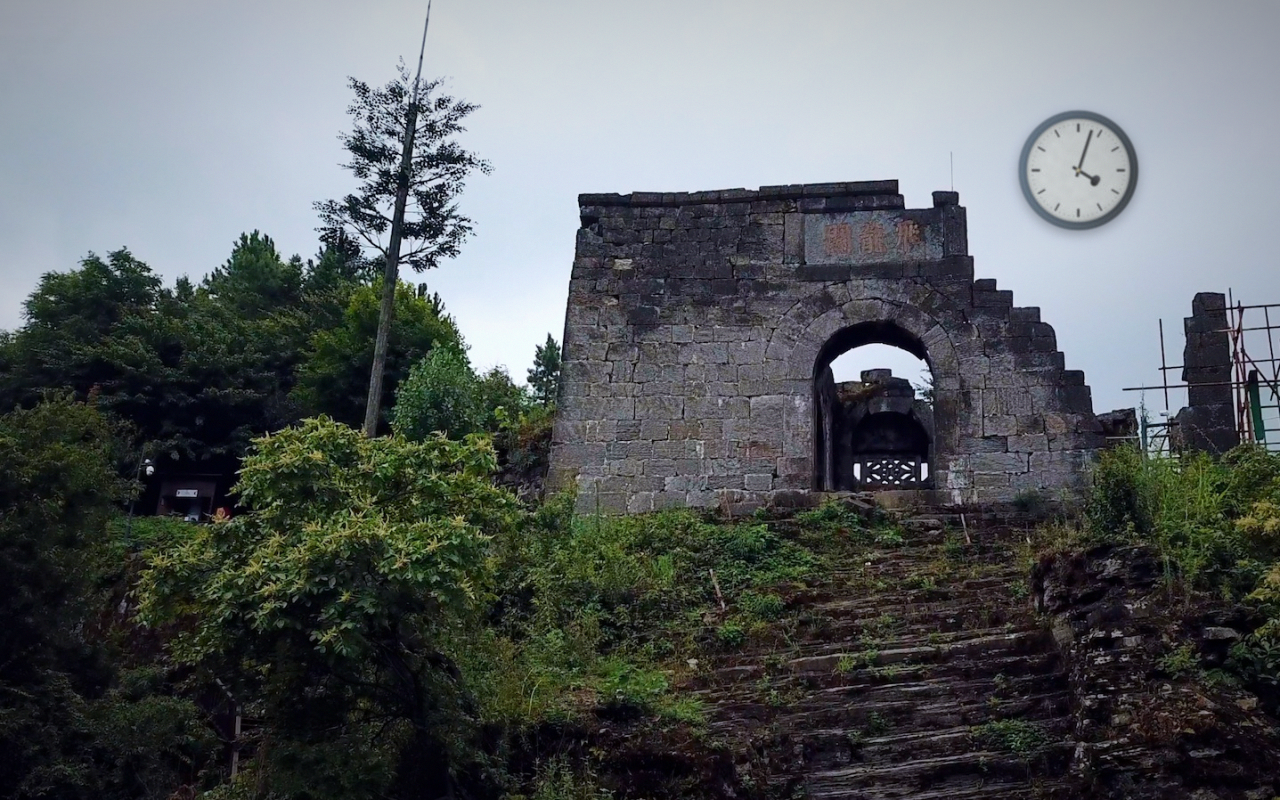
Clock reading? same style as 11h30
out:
4h03
